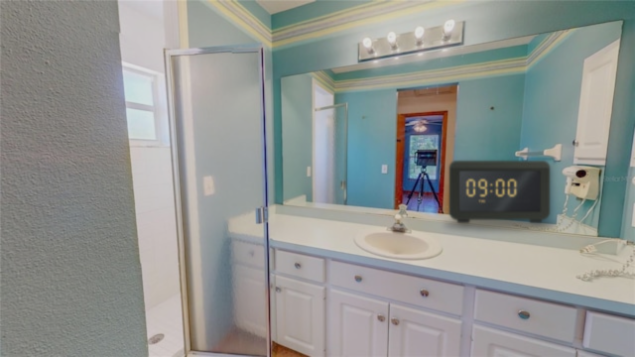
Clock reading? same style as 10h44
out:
9h00
